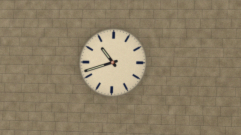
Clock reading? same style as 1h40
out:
10h42
